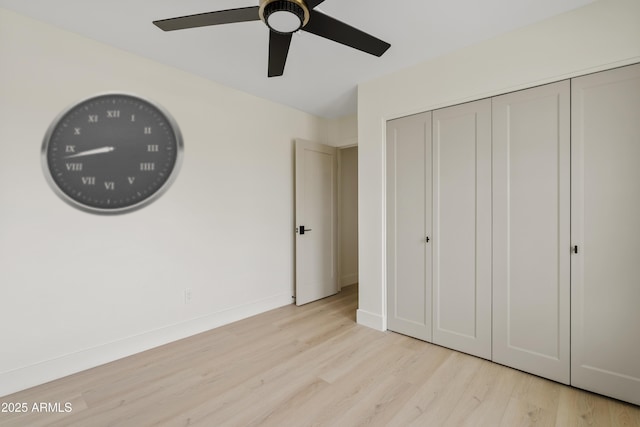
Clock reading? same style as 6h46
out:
8h43
